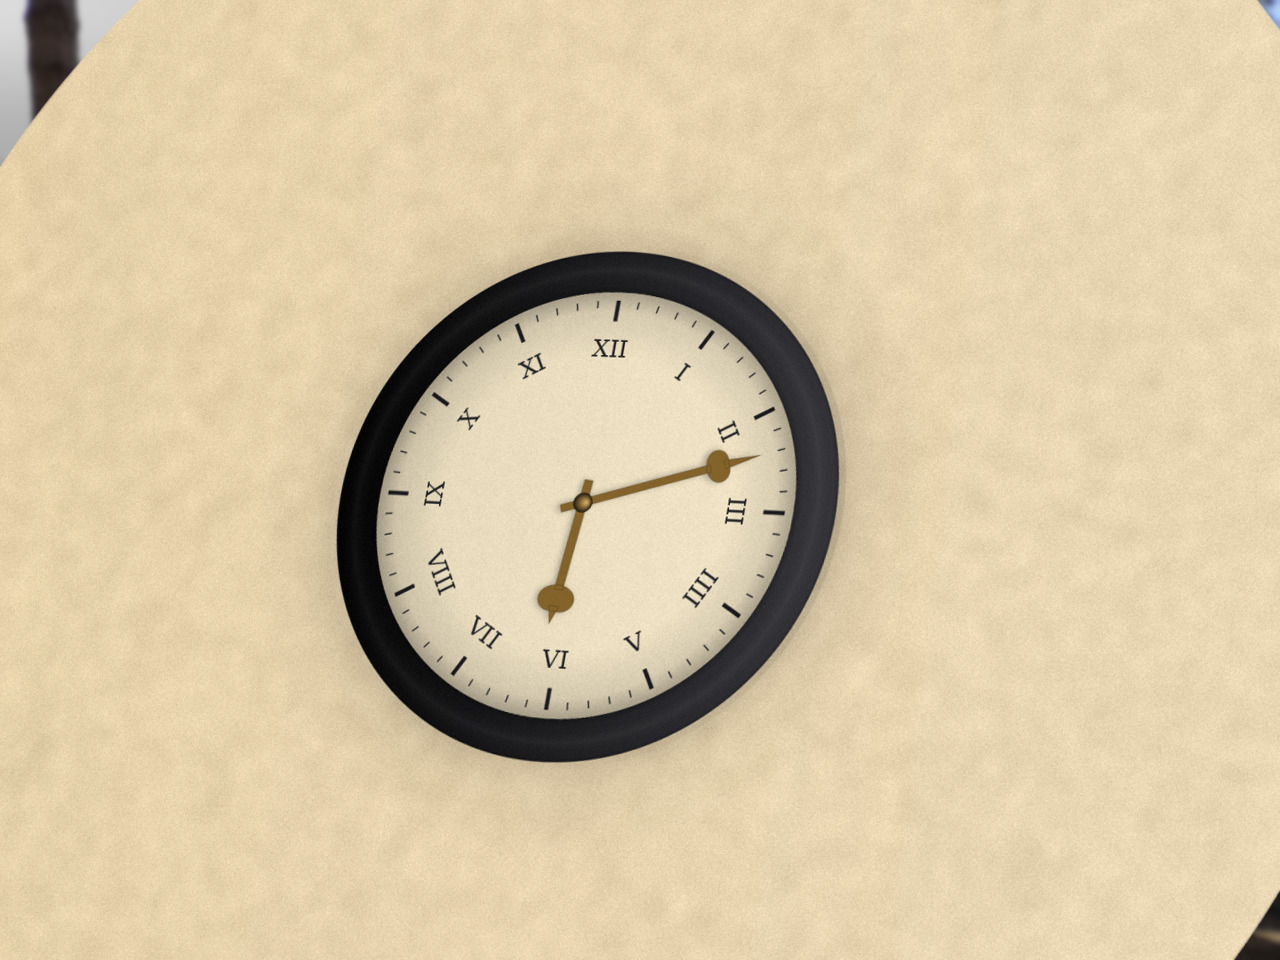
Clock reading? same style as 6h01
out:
6h12
